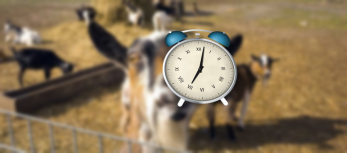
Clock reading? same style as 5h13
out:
7h02
